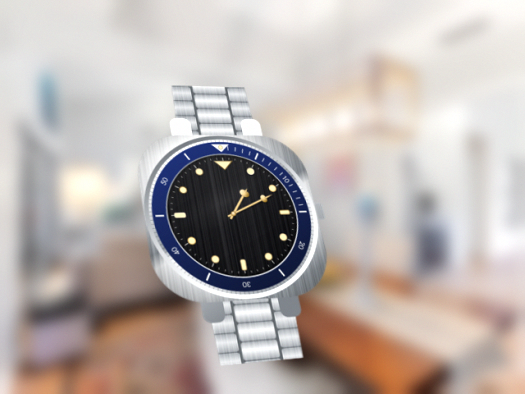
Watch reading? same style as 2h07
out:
1h11
